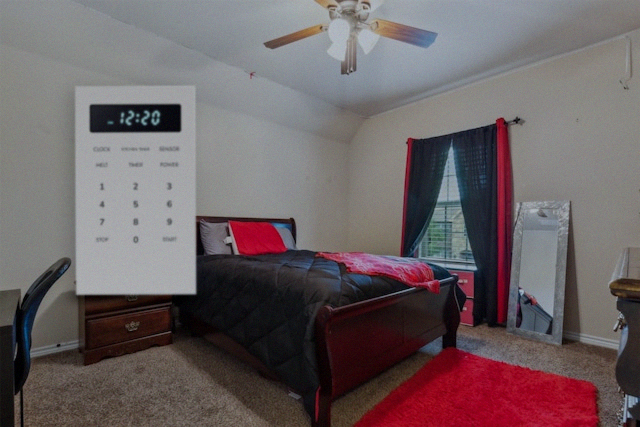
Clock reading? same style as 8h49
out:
12h20
